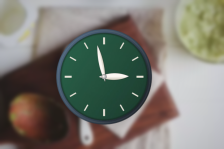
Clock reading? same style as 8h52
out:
2h58
